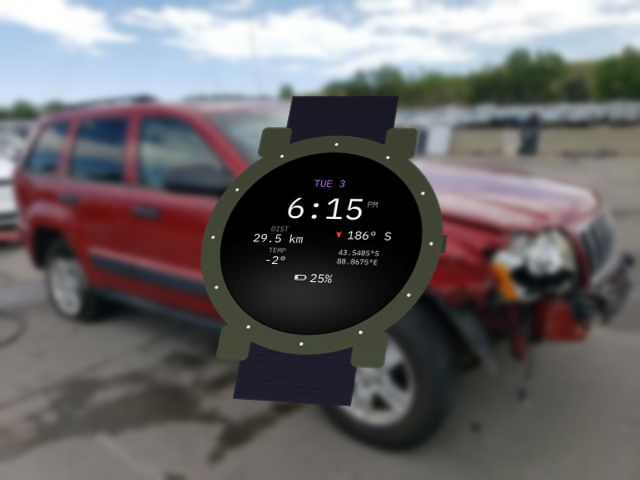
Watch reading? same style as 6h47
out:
6h15
